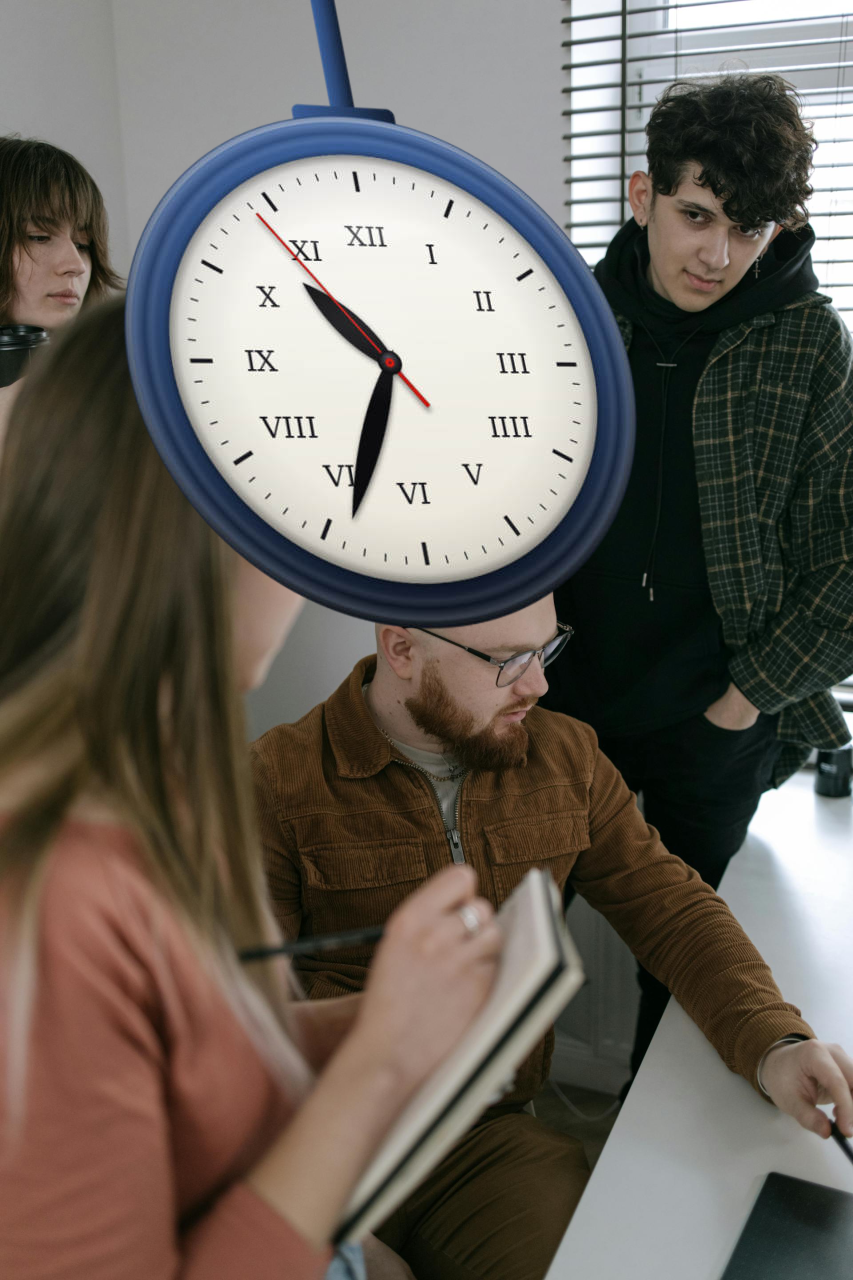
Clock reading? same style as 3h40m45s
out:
10h33m54s
